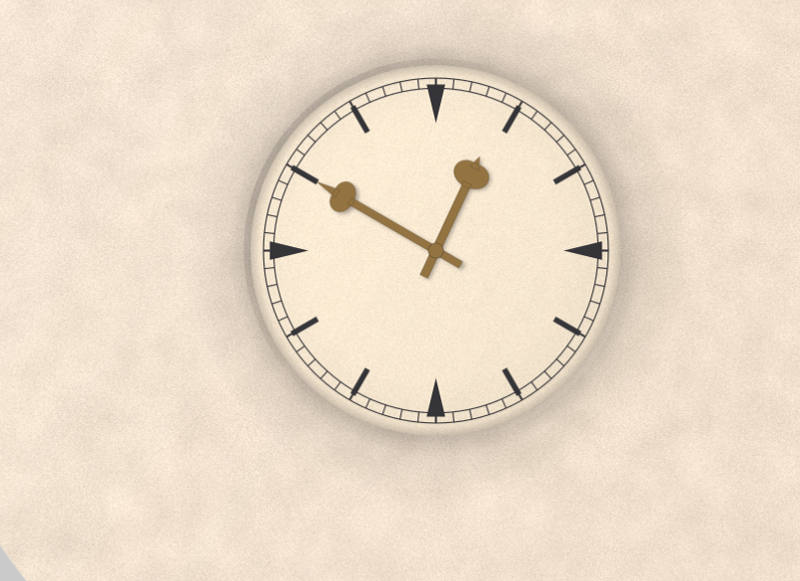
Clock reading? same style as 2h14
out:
12h50
